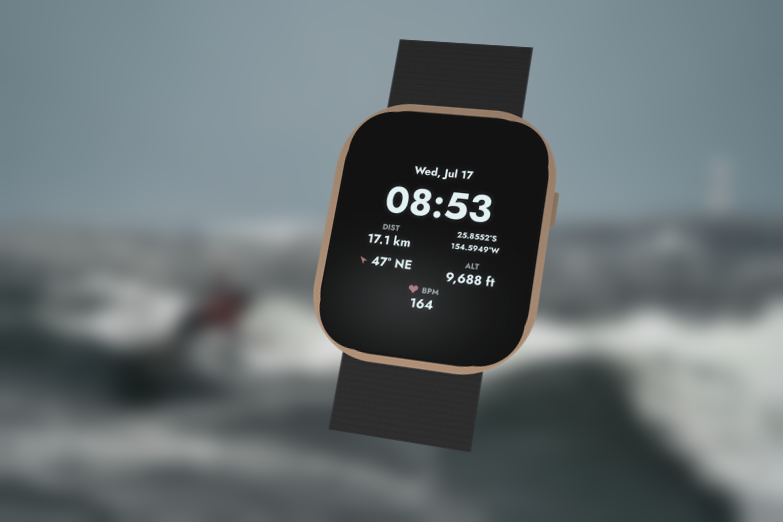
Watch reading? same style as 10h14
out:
8h53
